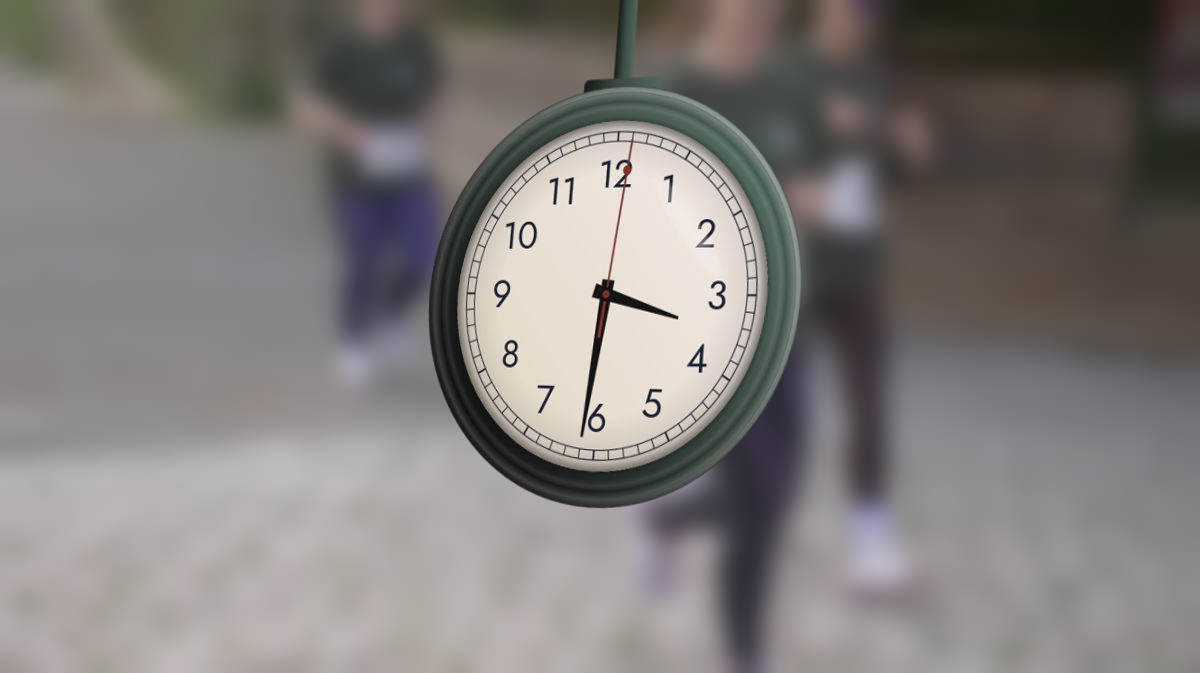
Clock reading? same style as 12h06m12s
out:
3h31m01s
